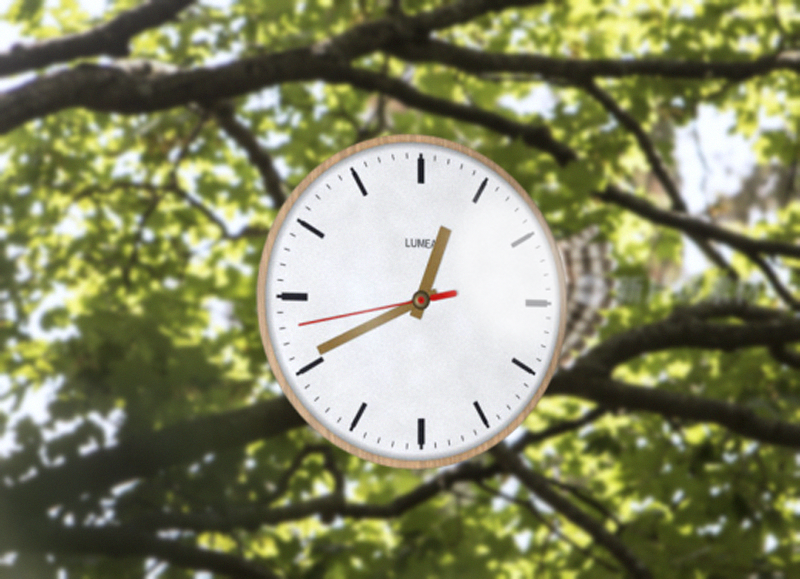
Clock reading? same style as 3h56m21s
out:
12h40m43s
